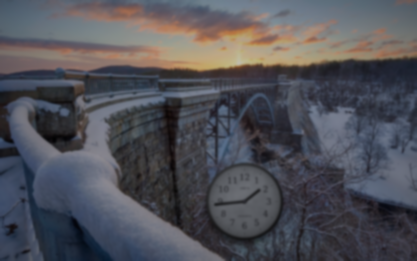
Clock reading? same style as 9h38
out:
1h44
